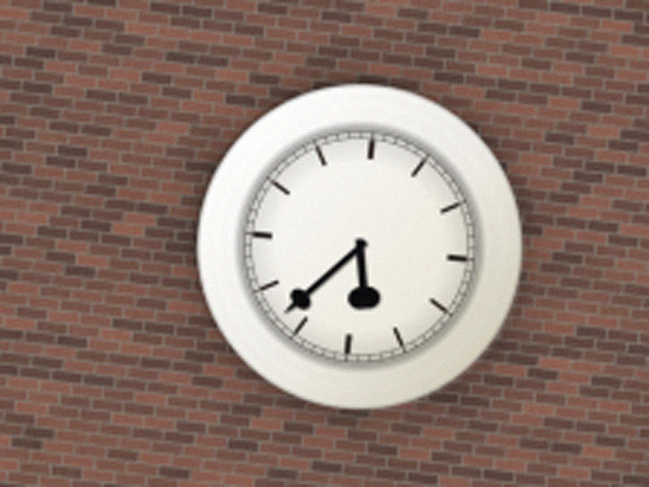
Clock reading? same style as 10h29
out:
5h37
